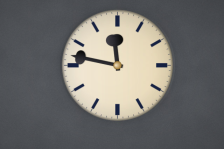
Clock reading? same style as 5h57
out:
11h47
